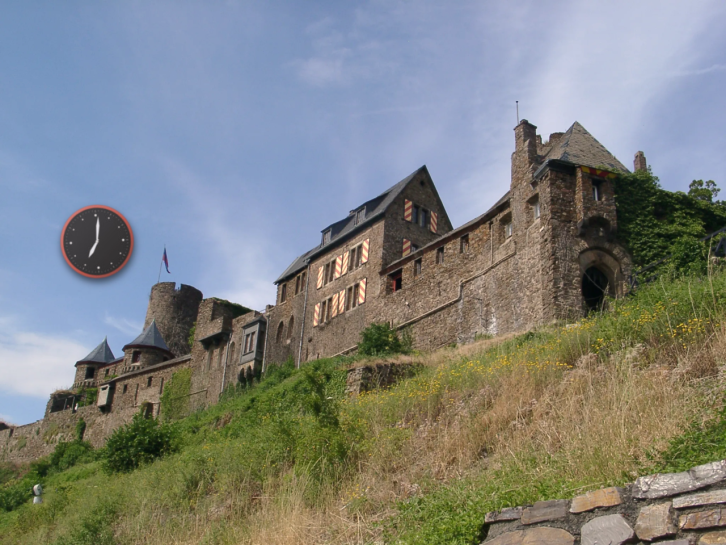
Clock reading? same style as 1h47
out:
7h01
